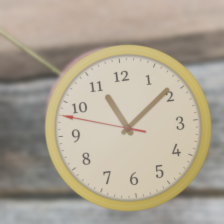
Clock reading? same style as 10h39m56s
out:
11h08m48s
